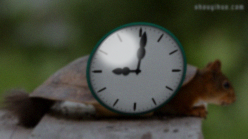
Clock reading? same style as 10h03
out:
9h01
